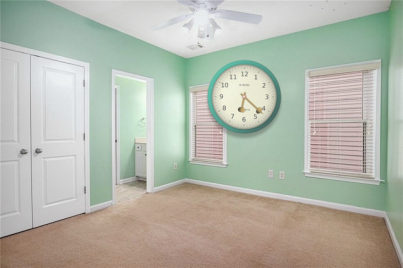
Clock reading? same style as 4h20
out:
6h22
